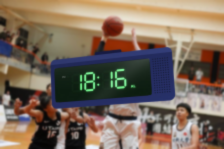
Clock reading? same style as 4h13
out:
18h16
